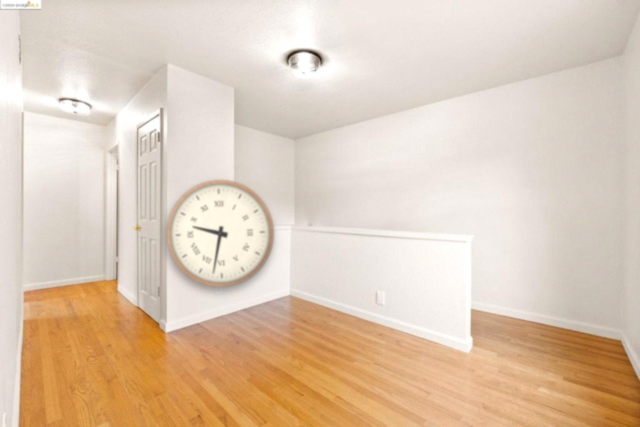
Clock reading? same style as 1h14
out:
9h32
